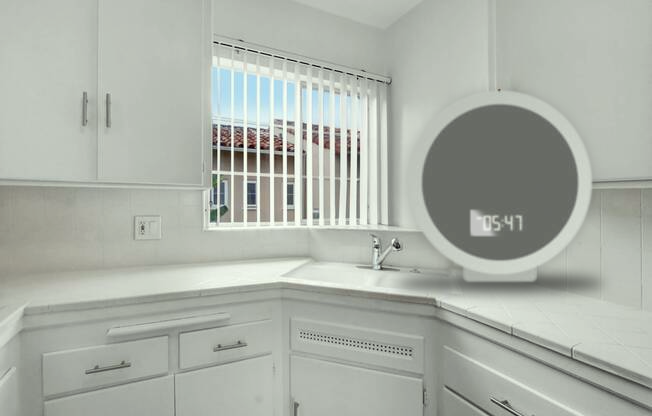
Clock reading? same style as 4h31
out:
5h47
